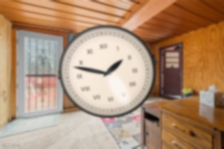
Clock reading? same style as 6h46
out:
1h48
